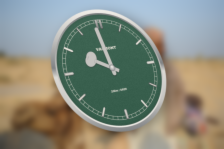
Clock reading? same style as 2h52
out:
9h59
